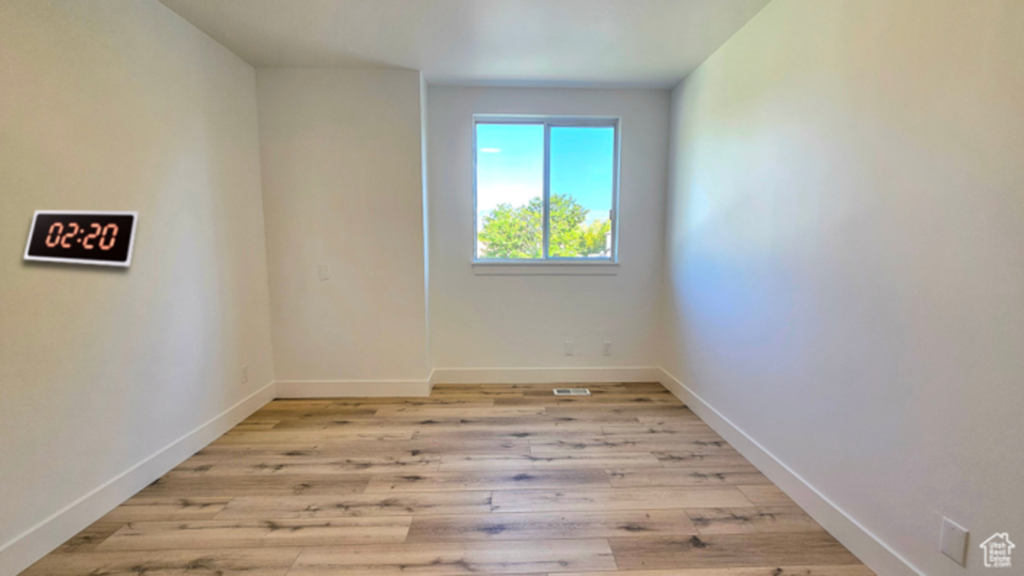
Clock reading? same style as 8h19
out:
2h20
